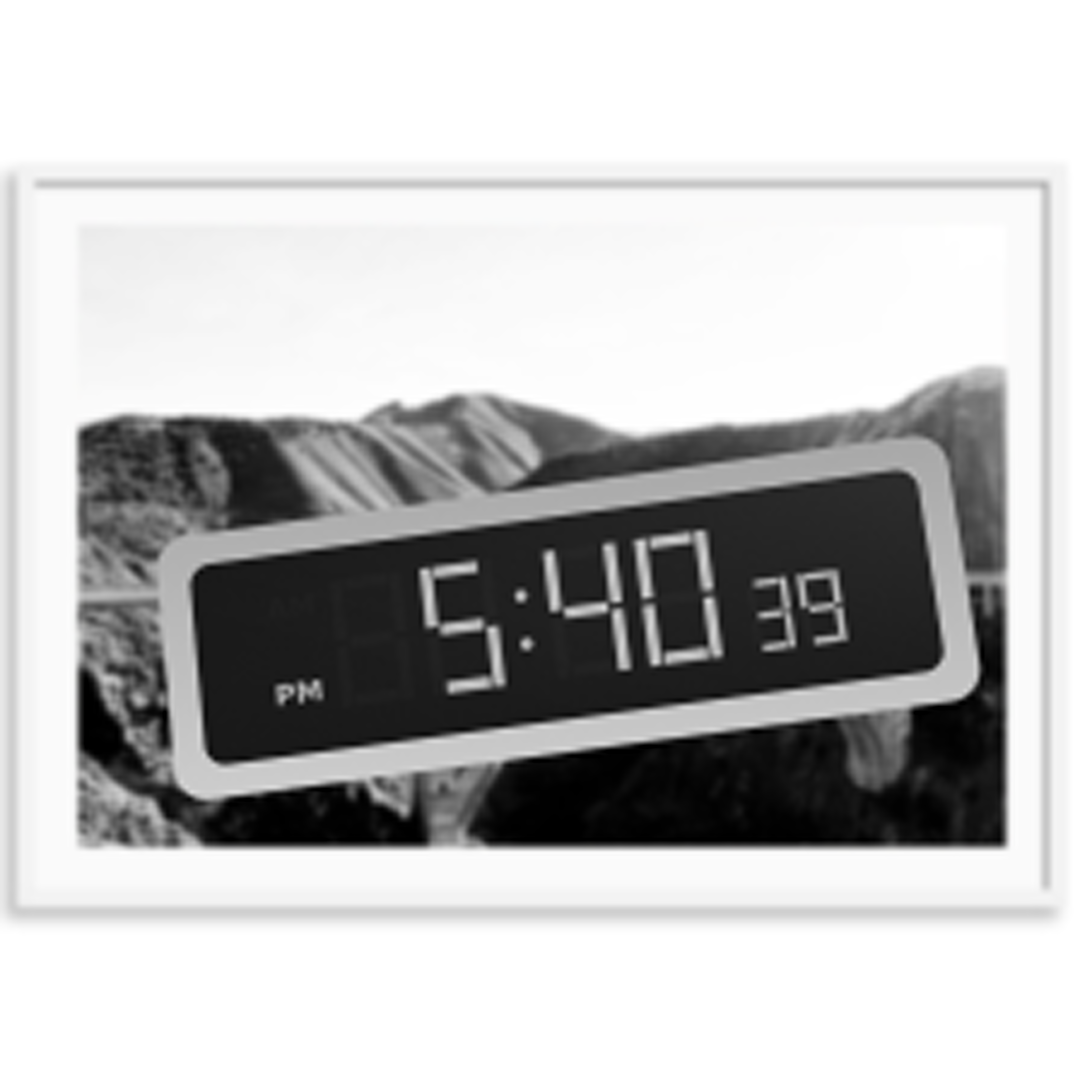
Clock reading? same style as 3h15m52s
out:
5h40m39s
